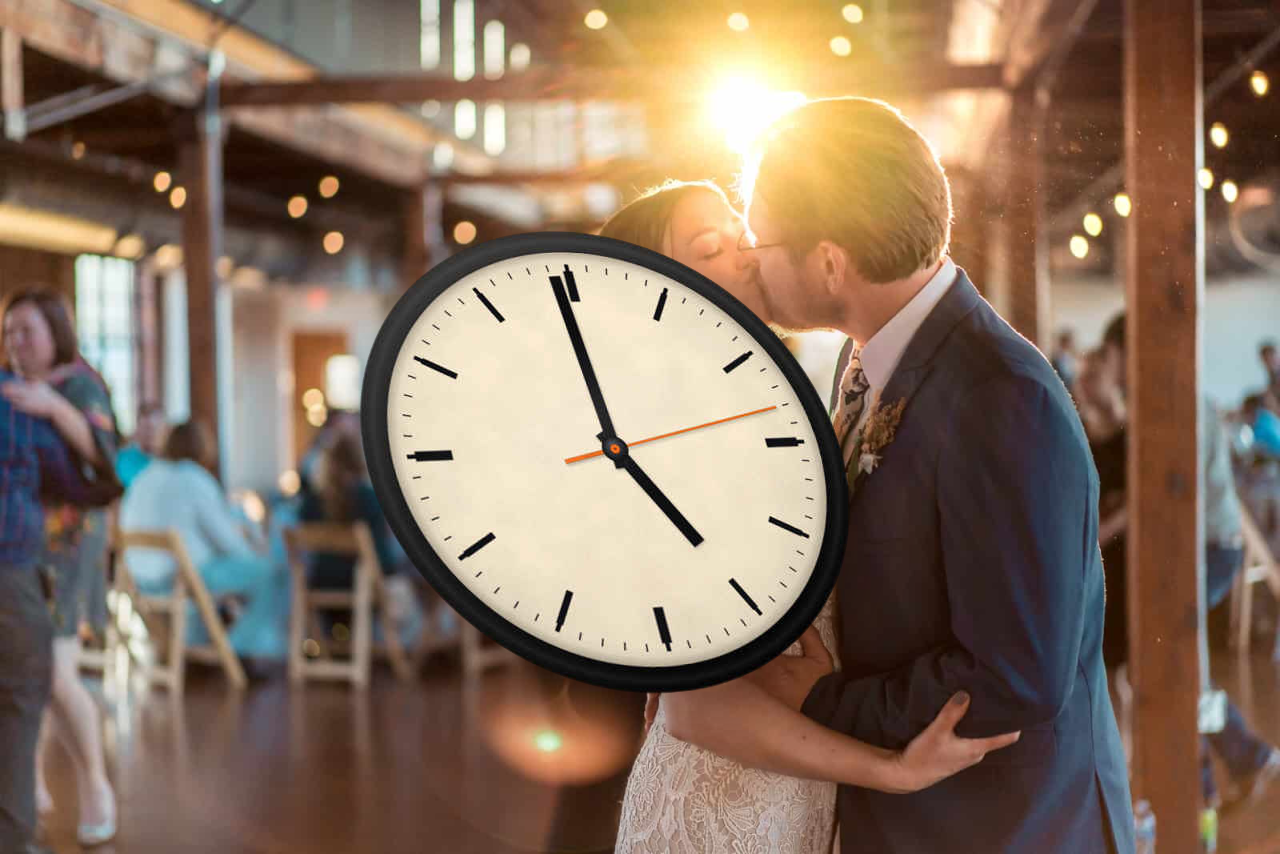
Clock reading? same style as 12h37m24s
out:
4h59m13s
